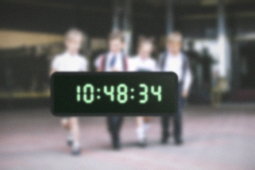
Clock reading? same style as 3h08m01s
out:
10h48m34s
